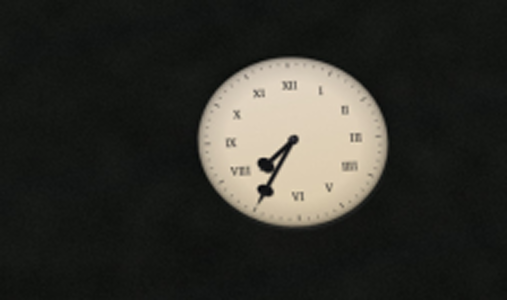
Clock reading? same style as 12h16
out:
7h35
